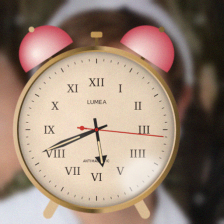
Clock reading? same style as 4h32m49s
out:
5h41m16s
